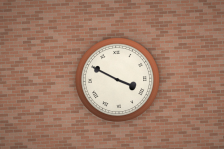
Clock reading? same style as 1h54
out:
3h50
